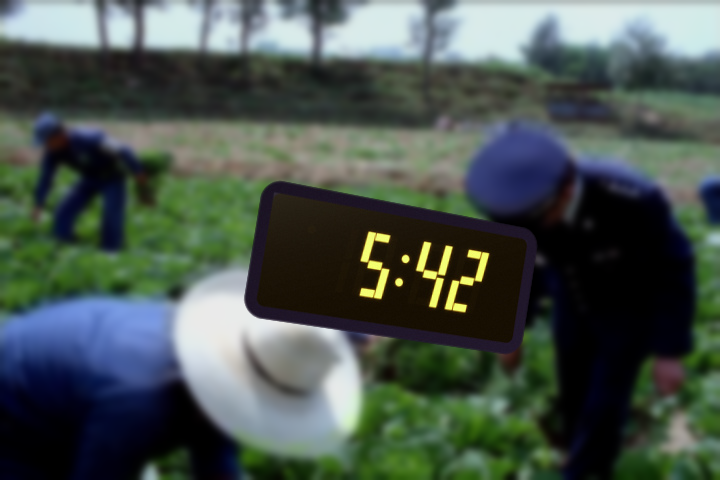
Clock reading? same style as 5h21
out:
5h42
